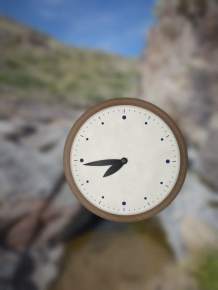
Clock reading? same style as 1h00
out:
7h44
